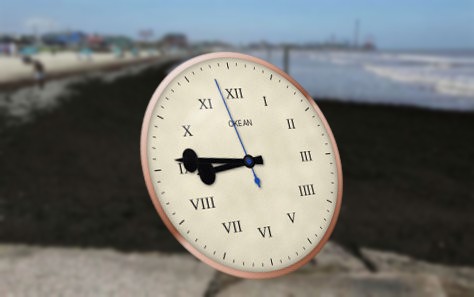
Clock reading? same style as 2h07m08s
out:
8h45m58s
